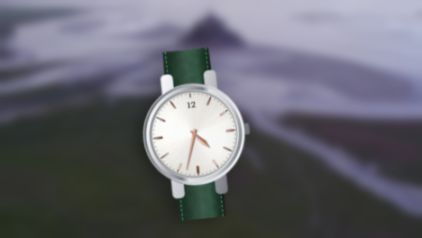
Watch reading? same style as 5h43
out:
4h33
